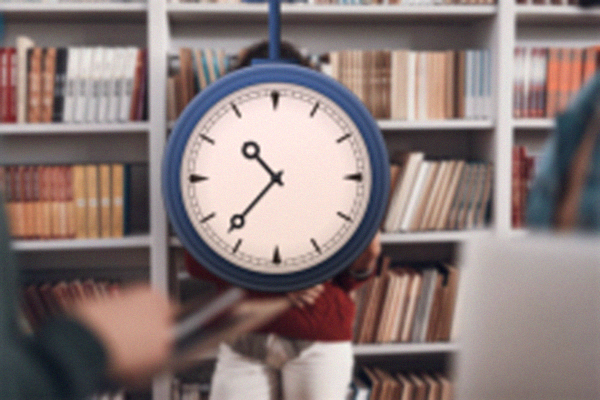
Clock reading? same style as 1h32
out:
10h37
